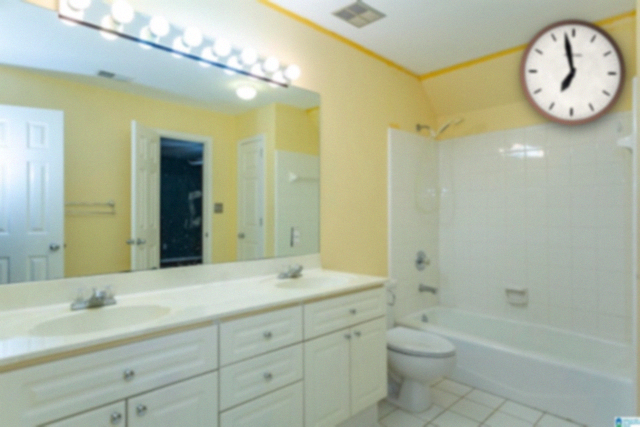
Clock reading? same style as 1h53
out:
6h58
